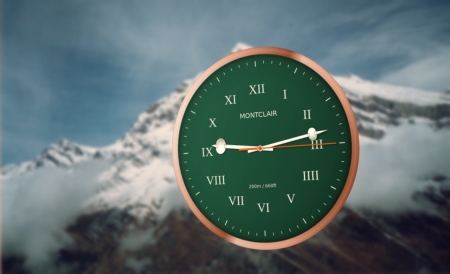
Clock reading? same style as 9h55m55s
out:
9h13m15s
